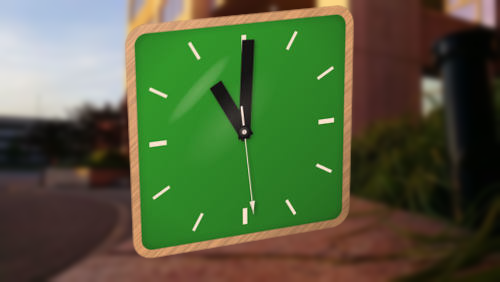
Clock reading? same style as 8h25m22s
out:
11h00m29s
